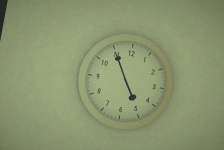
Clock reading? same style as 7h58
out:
4h55
